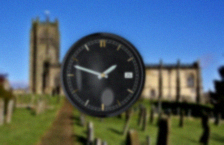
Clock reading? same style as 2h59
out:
1h48
